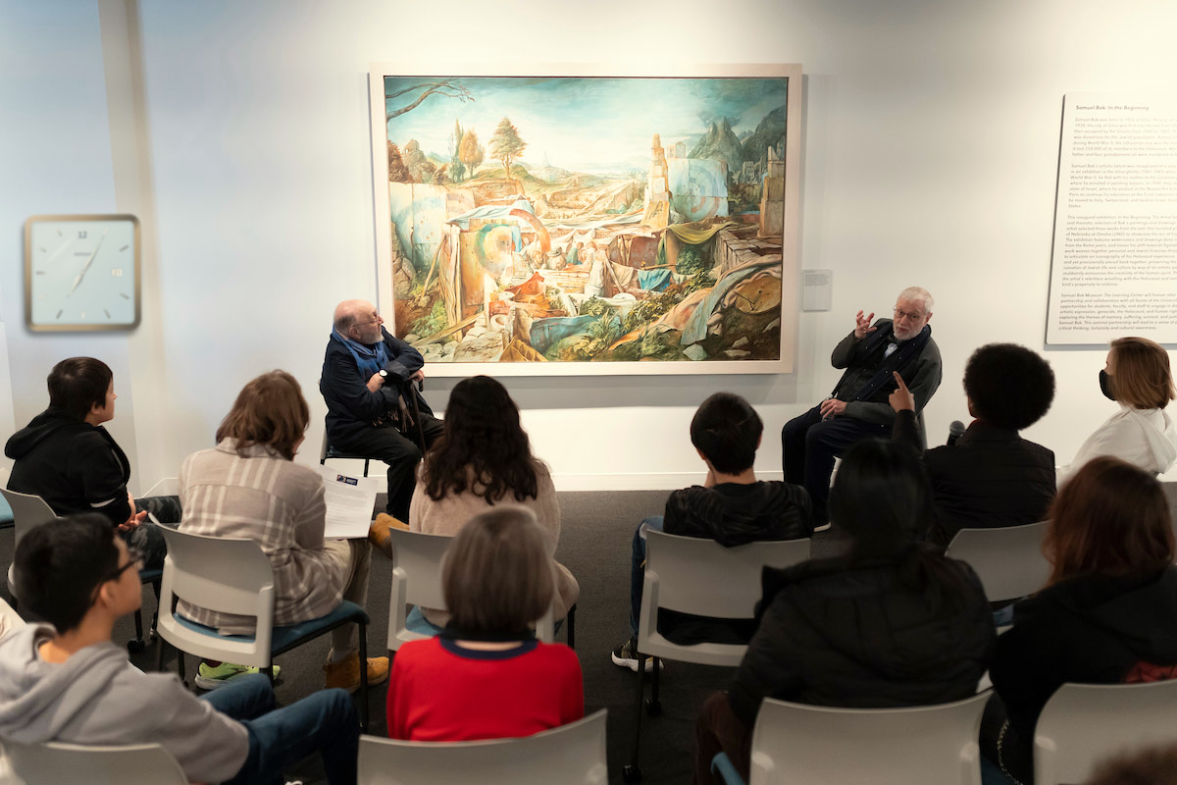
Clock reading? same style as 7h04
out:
7h05
